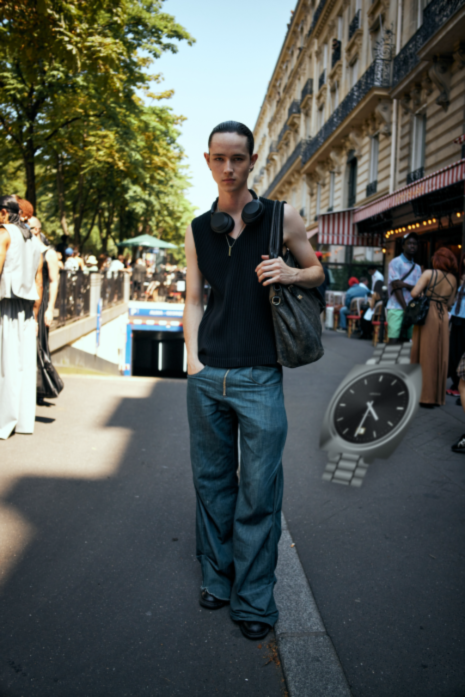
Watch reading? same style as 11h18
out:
4h31
